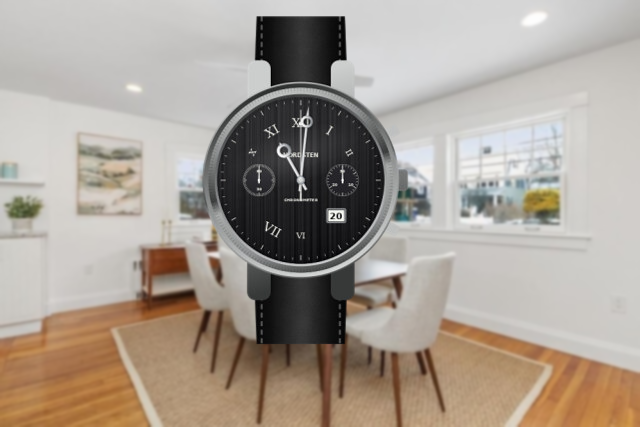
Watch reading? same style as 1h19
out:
11h01
